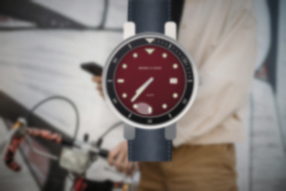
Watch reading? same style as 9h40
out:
7h37
